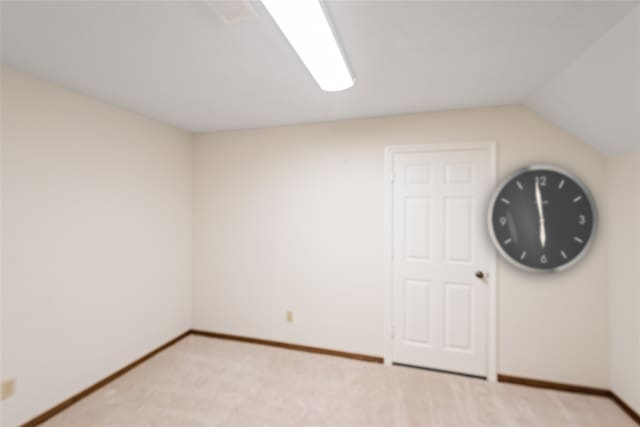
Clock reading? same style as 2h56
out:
5h59
